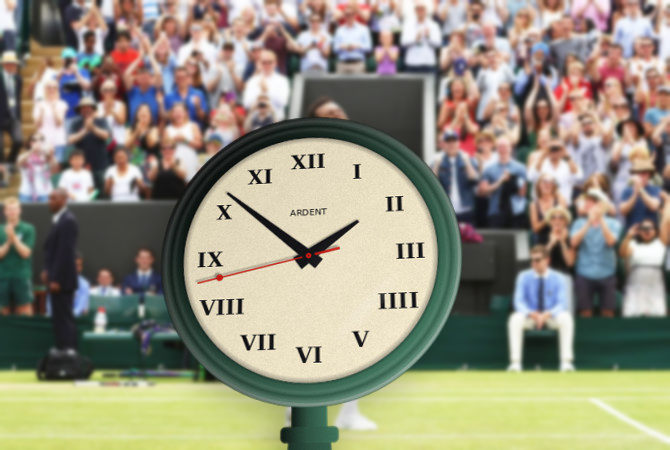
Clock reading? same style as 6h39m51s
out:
1h51m43s
